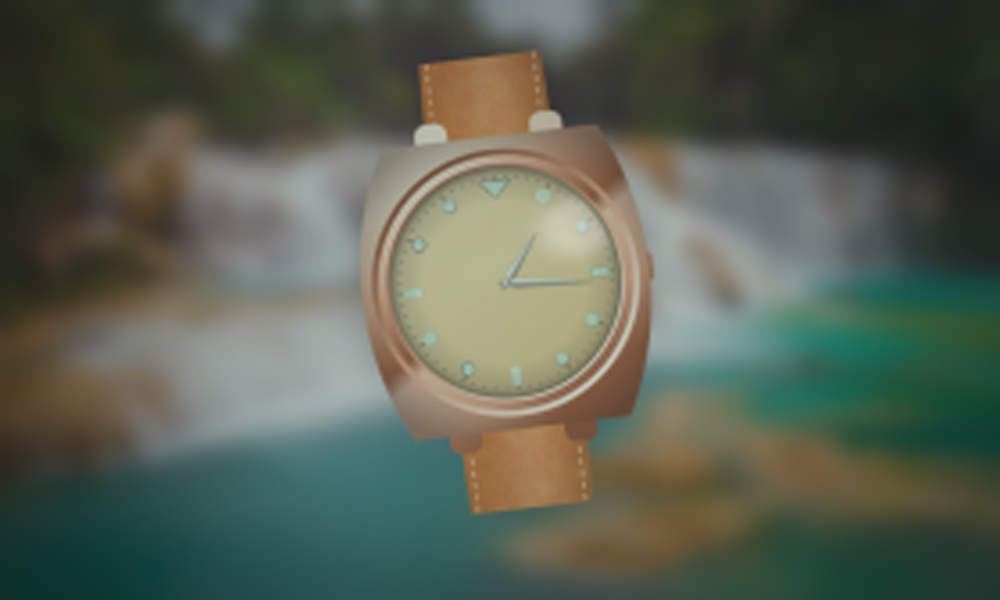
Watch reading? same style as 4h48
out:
1h16
